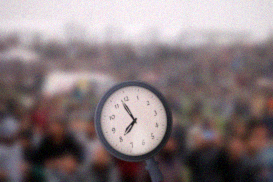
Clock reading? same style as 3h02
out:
7h58
